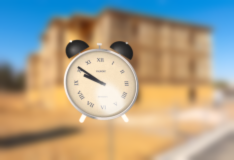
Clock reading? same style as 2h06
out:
9h51
